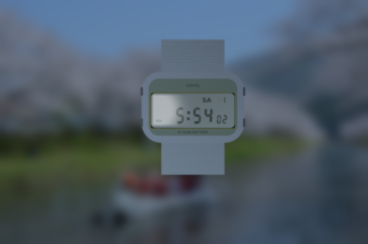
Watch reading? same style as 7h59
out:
5h54
